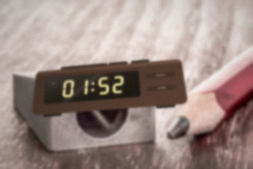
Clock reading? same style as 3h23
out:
1h52
